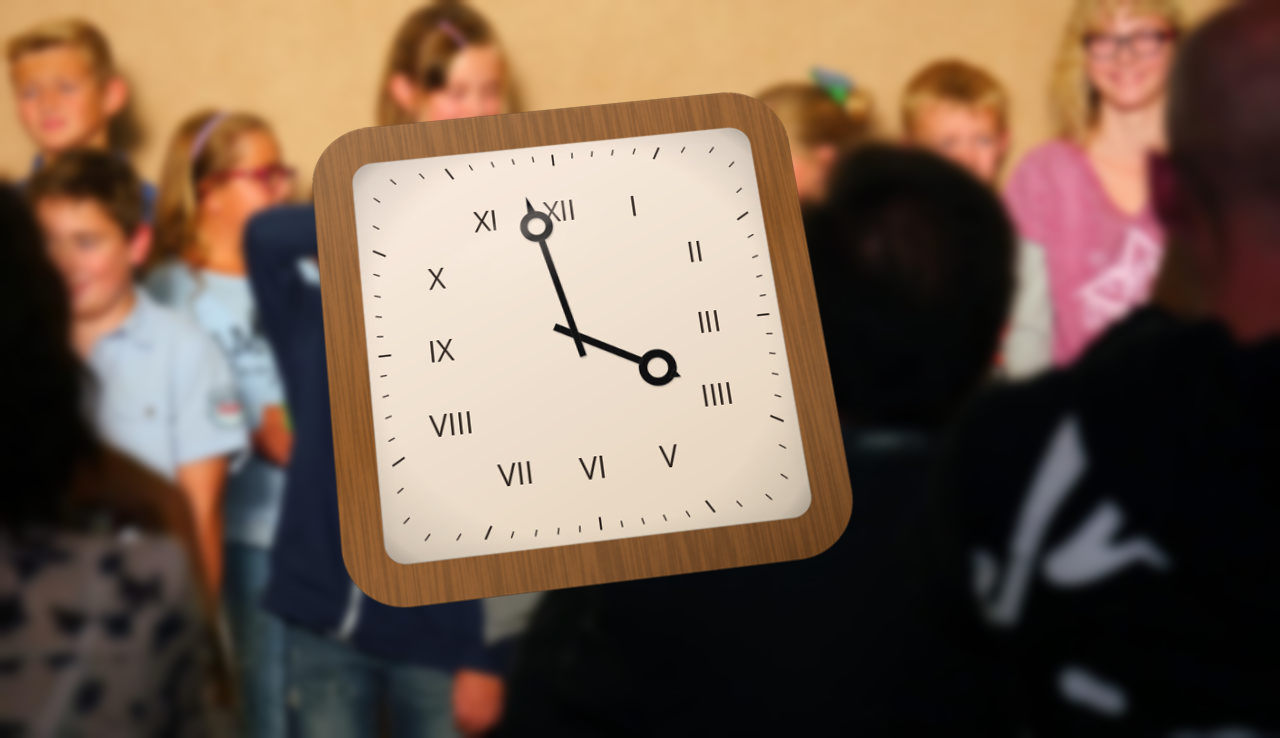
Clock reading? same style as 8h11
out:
3h58
